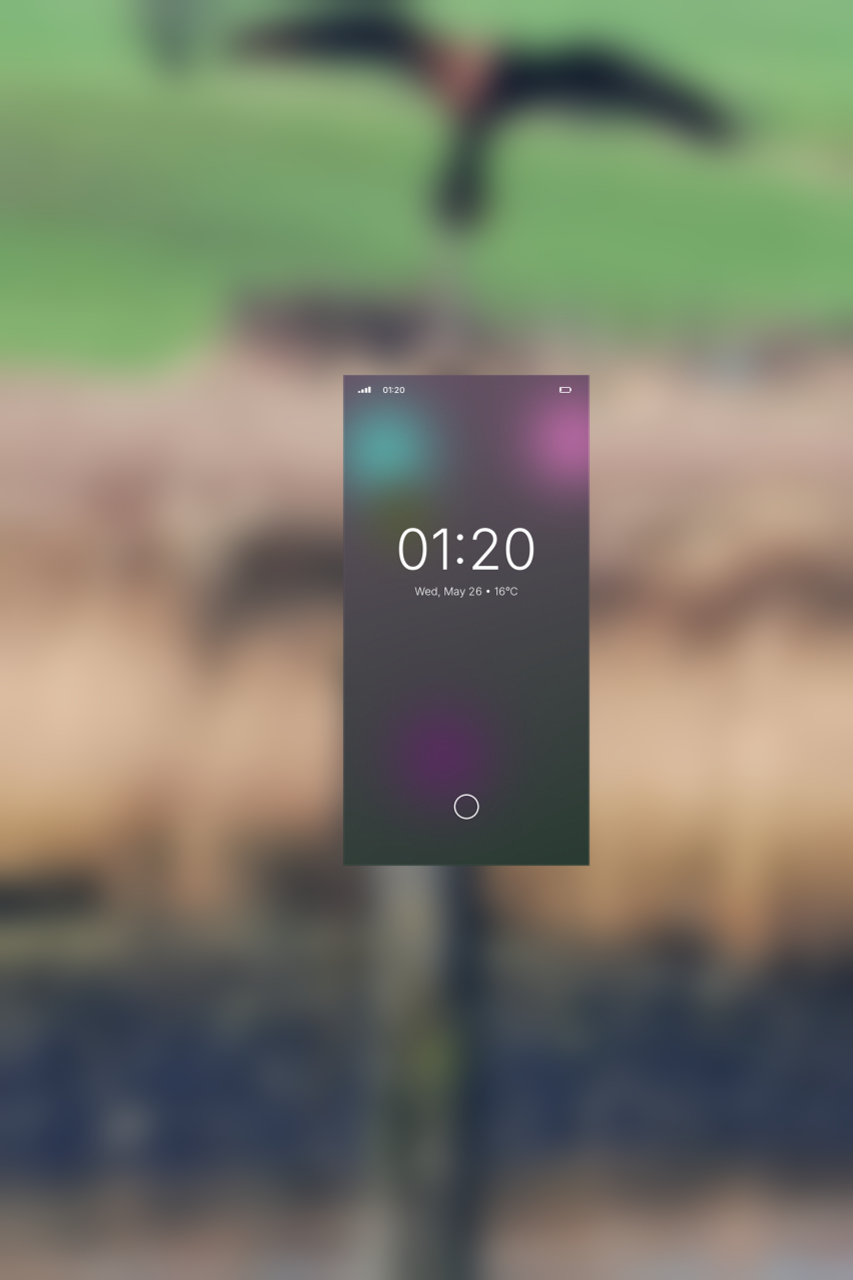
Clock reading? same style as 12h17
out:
1h20
